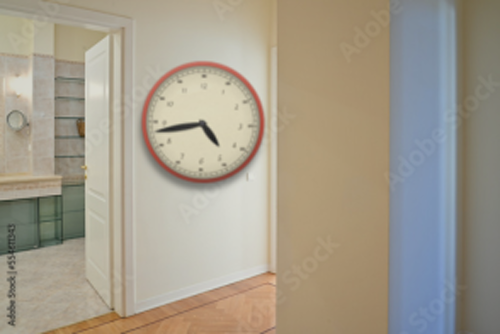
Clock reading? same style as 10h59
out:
4h43
